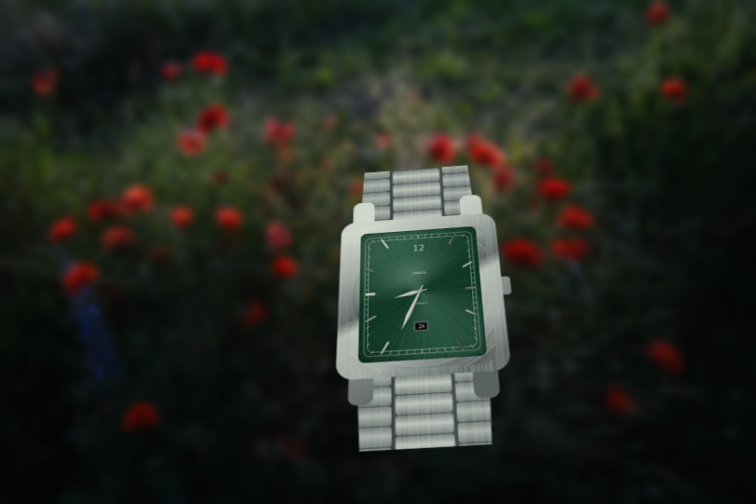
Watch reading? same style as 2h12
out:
8h34
